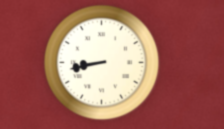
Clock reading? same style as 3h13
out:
8h43
